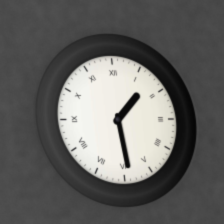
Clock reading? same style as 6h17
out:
1h29
